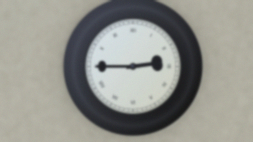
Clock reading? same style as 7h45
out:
2h45
